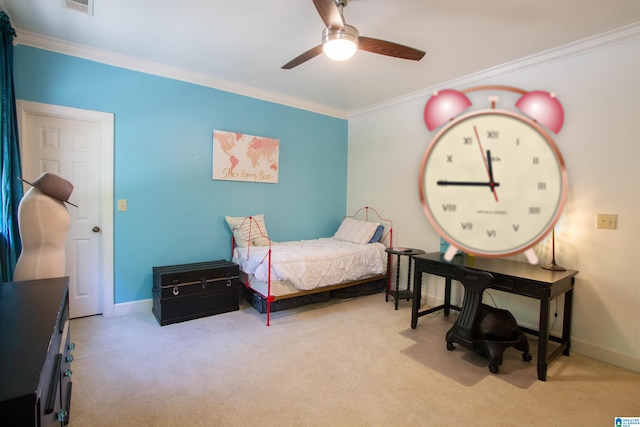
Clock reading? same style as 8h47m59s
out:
11h44m57s
